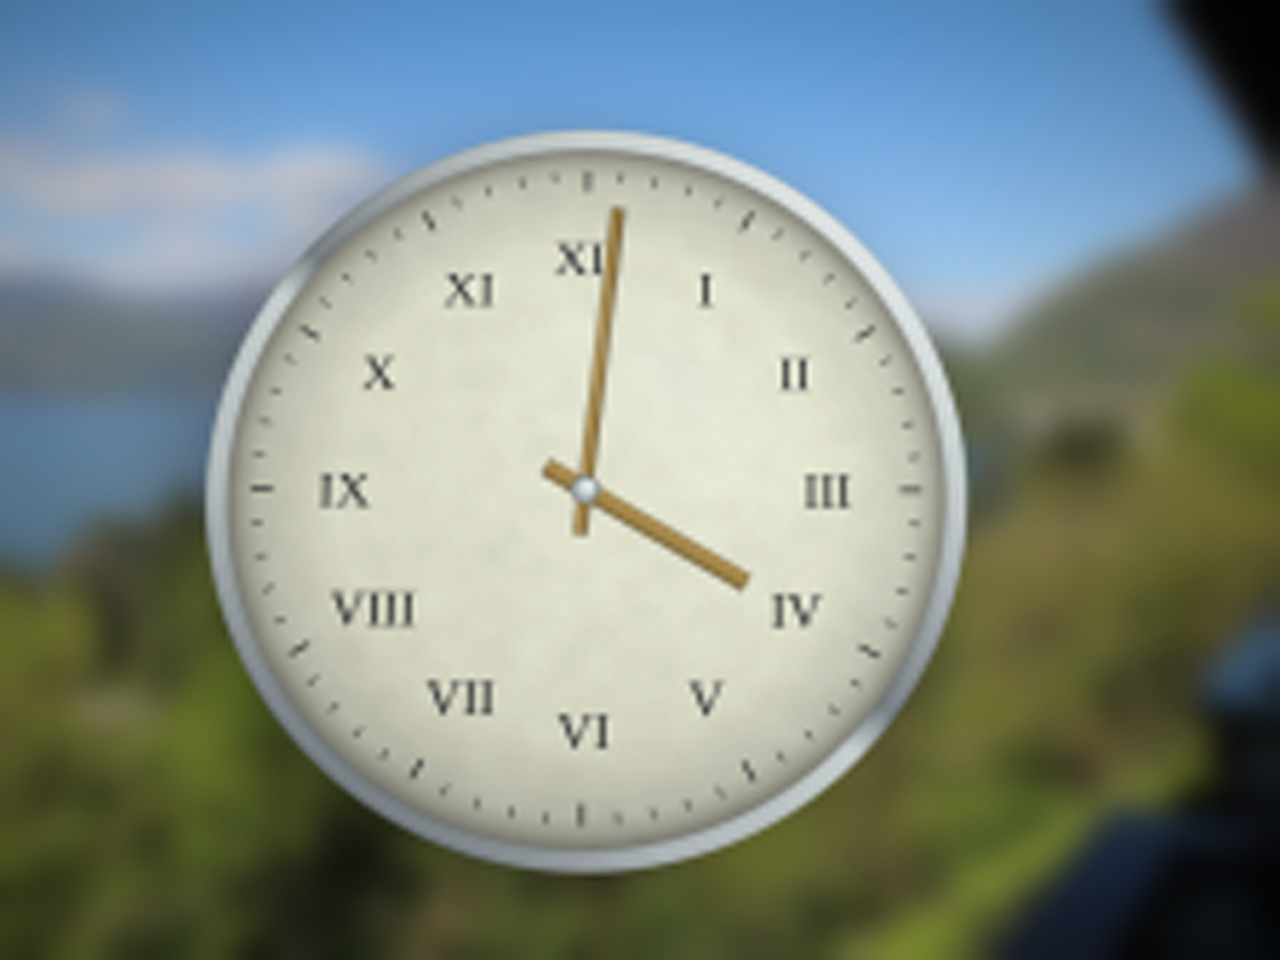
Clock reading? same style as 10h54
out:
4h01
